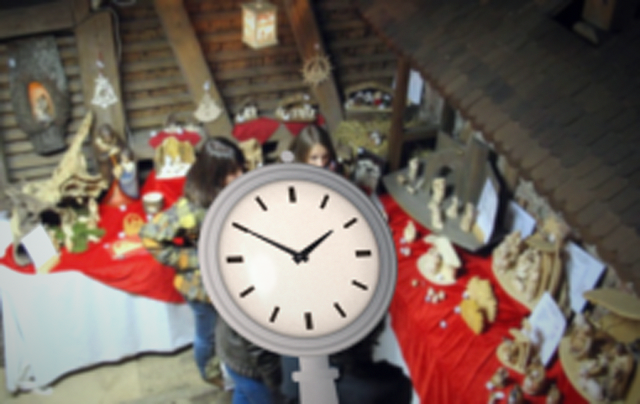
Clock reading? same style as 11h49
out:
1h50
